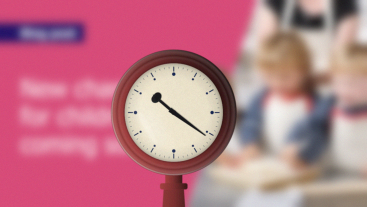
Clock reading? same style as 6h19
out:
10h21
